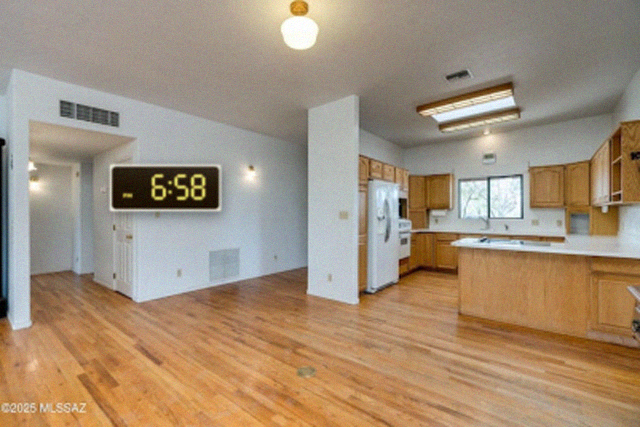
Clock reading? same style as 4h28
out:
6h58
